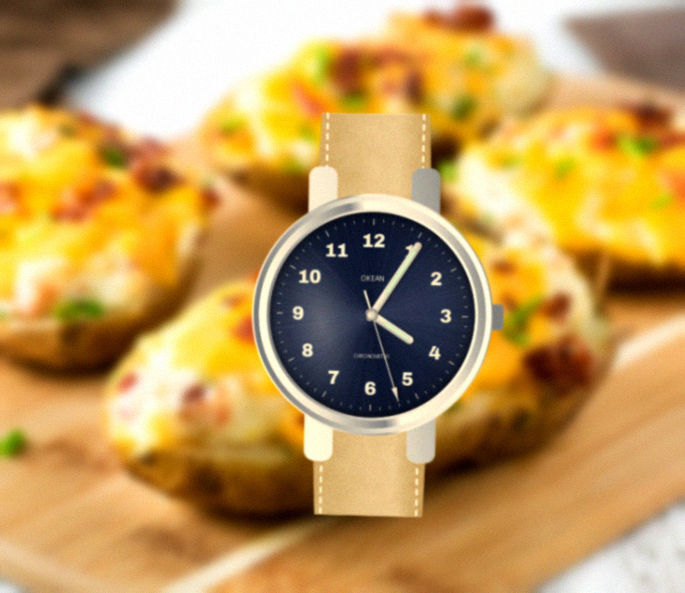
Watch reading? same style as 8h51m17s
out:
4h05m27s
